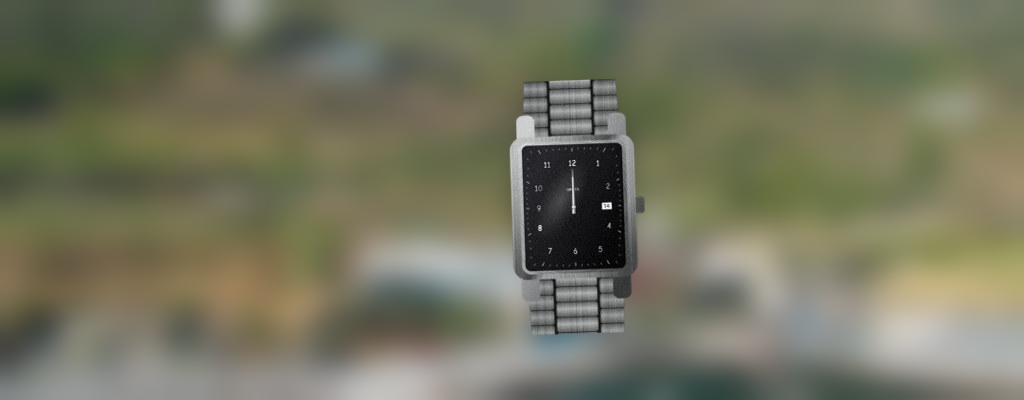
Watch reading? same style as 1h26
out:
12h00
